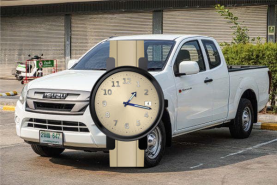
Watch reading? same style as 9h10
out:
1h17
